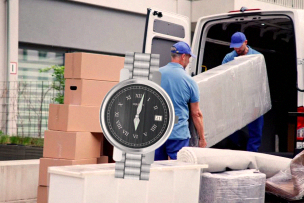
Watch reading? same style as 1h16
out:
6h02
